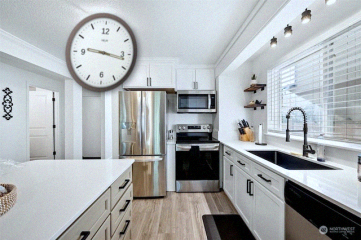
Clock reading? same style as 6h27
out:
9h17
